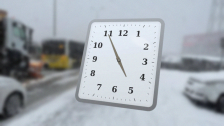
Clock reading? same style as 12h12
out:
4h55
